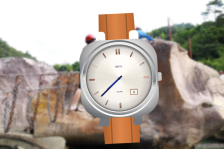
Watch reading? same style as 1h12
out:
7h38
